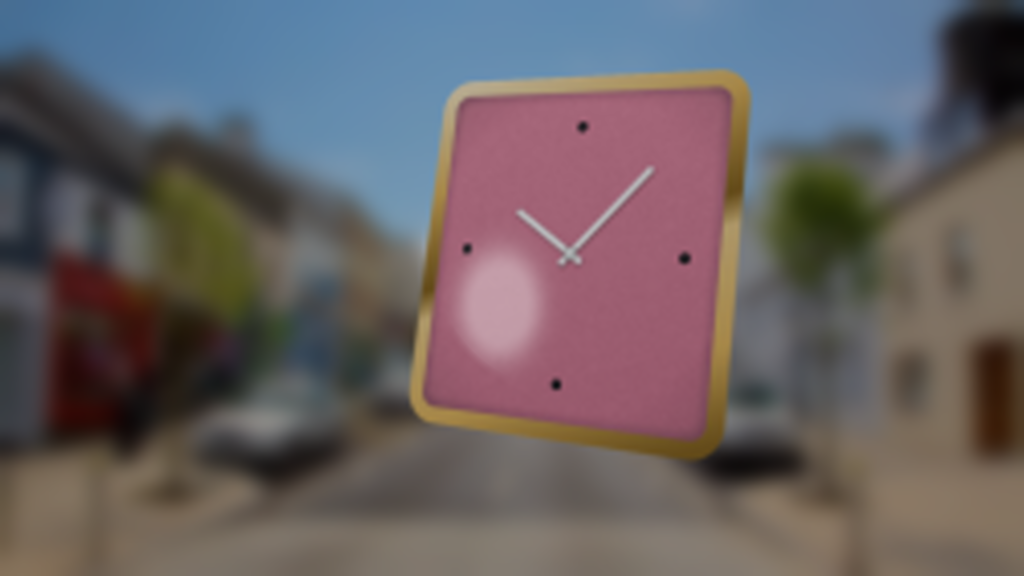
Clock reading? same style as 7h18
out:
10h07
